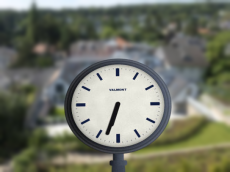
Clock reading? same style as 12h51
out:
6h33
